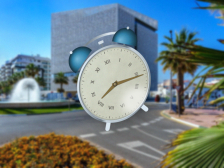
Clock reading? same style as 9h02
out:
8h16
